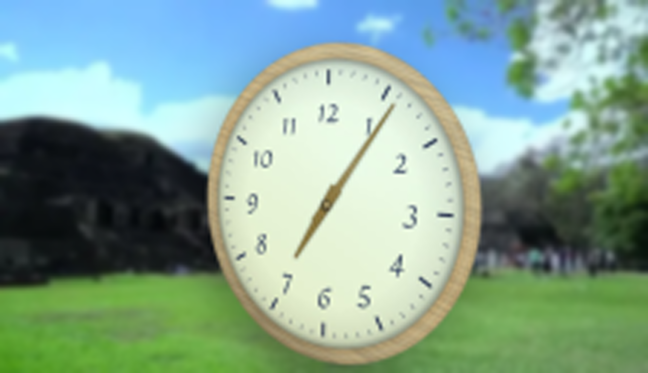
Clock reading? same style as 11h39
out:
7h06
